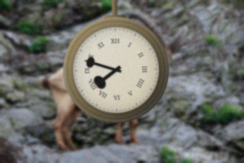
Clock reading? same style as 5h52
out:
7h48
